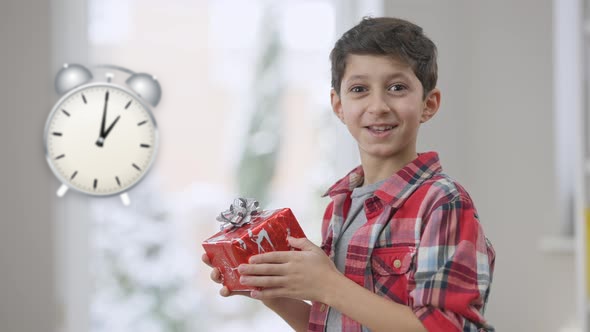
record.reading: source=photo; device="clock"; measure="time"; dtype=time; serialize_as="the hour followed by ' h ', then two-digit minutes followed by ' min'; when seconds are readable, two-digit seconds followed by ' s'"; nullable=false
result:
1 h 00 min
